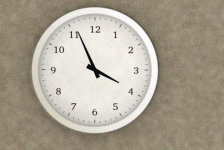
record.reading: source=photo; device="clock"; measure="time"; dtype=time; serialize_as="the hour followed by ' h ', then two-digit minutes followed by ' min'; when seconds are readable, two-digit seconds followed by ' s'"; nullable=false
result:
3 h 56 min
